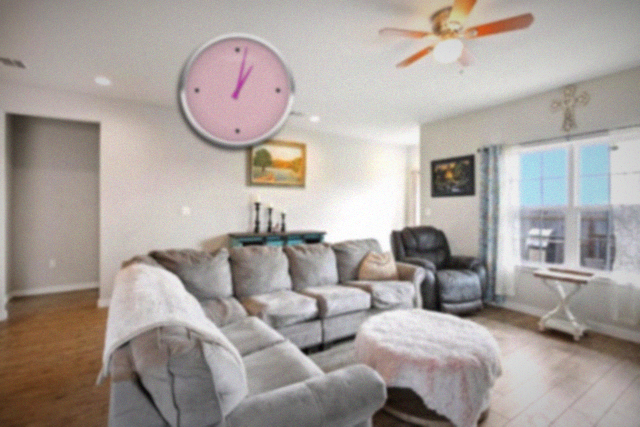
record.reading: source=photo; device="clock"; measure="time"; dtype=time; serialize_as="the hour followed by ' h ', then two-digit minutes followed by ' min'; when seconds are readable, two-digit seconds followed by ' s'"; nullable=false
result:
1 h 02 min
